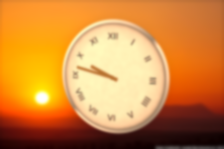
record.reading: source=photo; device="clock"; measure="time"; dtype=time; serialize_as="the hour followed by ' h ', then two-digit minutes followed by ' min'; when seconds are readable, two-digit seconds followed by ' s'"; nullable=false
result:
9 h 47 min
